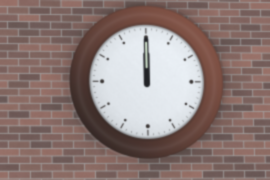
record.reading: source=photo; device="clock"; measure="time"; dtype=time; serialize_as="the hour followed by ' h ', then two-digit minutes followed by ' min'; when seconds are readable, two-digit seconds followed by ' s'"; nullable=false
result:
12 h 00 min
